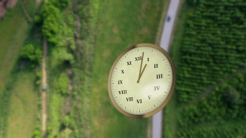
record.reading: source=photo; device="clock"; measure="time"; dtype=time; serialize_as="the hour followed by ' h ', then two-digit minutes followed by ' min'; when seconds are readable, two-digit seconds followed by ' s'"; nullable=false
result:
1 h 02 min
